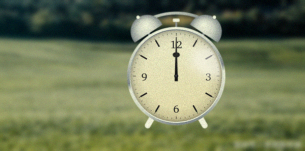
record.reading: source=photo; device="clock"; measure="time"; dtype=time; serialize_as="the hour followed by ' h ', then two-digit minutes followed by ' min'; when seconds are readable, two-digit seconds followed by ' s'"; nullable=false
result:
12 h 00 min
